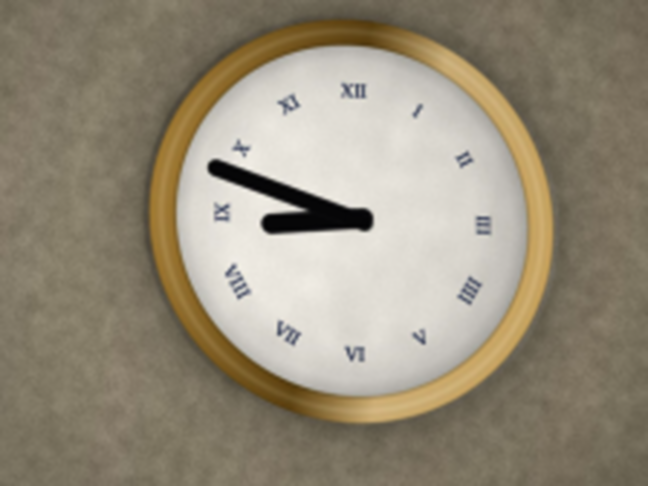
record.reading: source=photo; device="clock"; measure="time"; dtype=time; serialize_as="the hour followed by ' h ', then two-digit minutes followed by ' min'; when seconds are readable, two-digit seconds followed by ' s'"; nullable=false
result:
8 h 48 min
